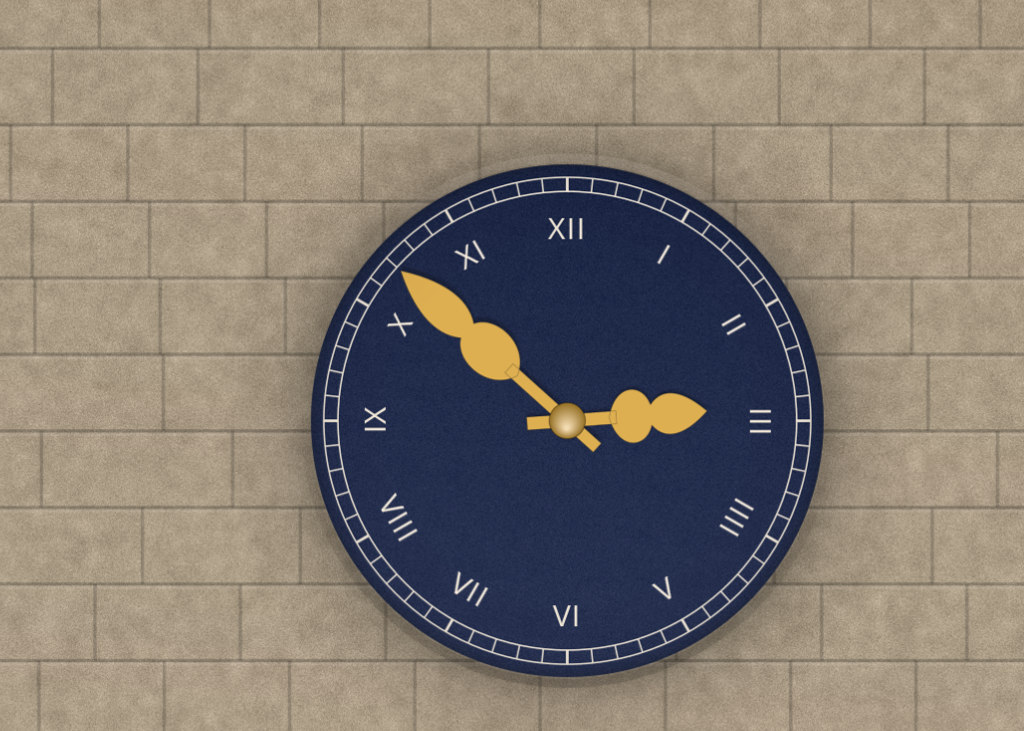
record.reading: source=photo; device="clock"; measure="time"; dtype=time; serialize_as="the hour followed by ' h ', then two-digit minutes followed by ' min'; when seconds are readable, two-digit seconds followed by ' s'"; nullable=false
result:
2 h 52 min
